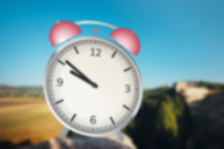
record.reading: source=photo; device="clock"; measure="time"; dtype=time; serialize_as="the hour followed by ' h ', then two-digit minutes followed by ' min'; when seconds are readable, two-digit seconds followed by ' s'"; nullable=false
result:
9 h 51 min
